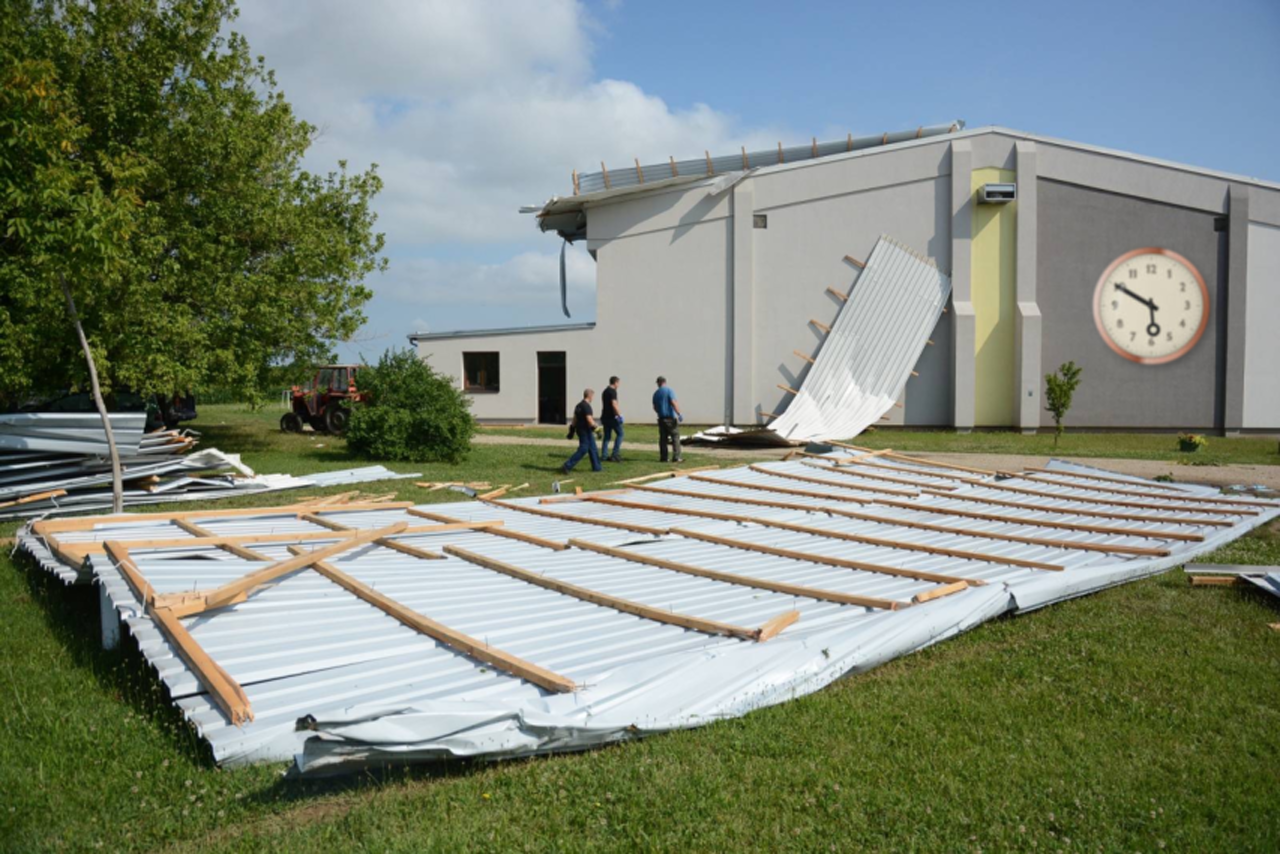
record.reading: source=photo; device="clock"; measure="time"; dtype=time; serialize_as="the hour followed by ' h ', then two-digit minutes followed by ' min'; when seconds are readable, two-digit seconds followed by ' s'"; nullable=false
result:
5 h 50 min
